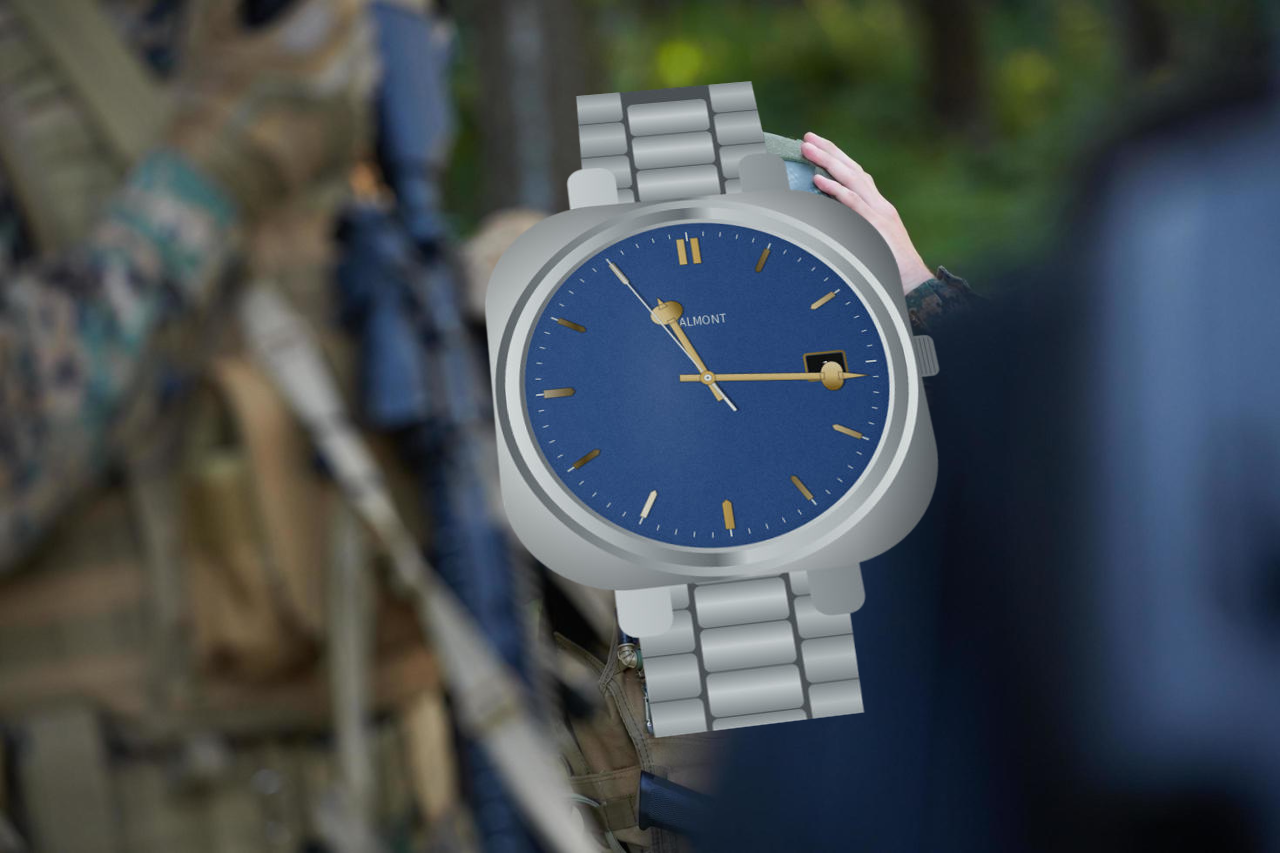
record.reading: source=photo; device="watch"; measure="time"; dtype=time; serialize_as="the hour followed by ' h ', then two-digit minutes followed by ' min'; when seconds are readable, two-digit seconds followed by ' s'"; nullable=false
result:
11 h 15 min 55 s
